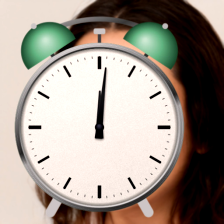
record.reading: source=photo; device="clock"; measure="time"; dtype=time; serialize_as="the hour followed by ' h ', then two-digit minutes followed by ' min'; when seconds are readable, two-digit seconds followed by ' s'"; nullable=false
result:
12 h 01 min
